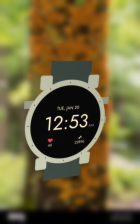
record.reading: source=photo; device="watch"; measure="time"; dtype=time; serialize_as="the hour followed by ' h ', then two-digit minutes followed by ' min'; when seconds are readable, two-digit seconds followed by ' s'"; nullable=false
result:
12 h 53 min
